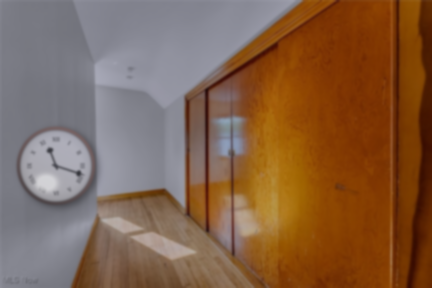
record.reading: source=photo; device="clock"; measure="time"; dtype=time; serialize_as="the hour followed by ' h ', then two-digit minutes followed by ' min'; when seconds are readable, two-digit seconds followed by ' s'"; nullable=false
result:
11 h 18 min
